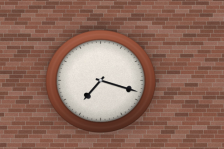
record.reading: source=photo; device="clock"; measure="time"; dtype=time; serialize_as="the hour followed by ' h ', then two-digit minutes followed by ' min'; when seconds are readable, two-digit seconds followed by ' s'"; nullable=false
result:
7 h 18 min
